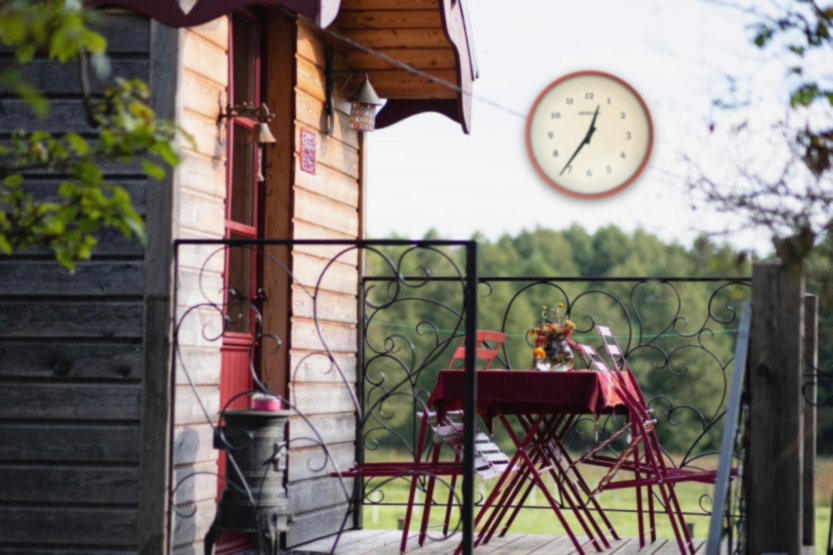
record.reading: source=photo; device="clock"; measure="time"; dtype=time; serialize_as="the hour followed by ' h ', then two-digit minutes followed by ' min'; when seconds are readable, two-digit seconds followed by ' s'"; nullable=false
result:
12 h 36 min
